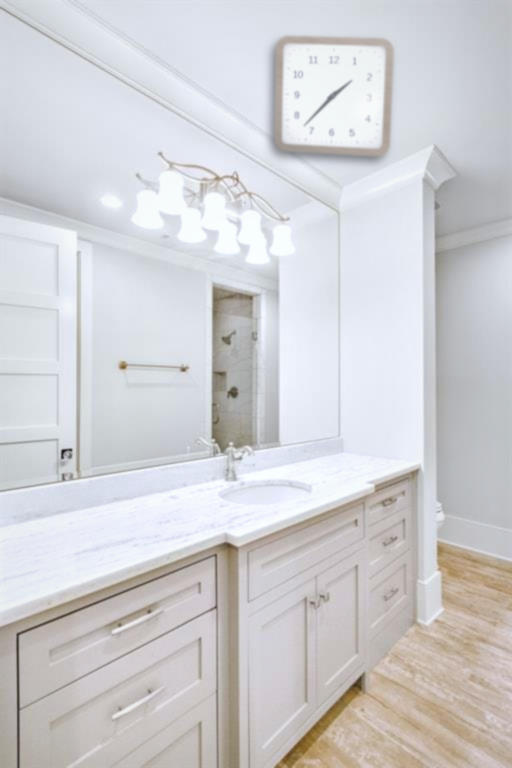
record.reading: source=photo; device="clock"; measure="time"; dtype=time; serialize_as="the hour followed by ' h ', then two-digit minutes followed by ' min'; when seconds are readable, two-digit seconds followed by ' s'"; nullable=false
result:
1 h 37 min
